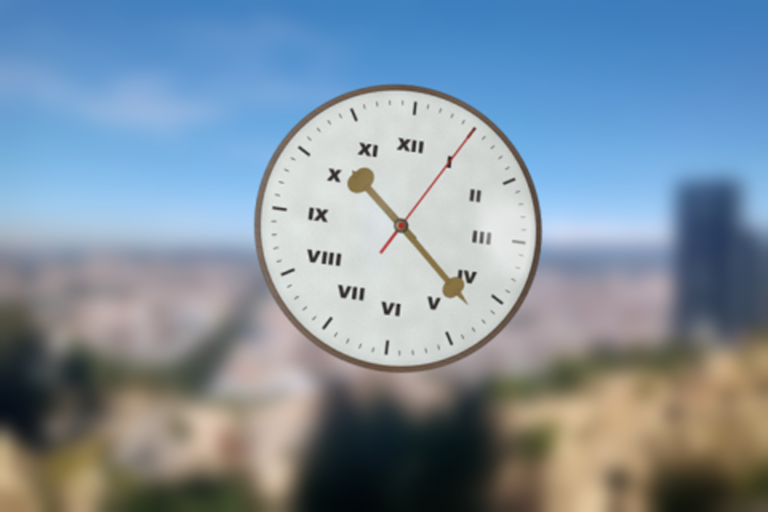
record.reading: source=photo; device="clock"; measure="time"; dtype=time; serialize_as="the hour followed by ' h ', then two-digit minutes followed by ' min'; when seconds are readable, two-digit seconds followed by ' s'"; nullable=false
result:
10 h 22 min 05 s
